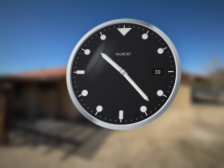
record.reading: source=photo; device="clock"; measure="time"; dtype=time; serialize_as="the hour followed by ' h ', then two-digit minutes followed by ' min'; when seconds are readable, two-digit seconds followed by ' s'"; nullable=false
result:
10 h 23 min
